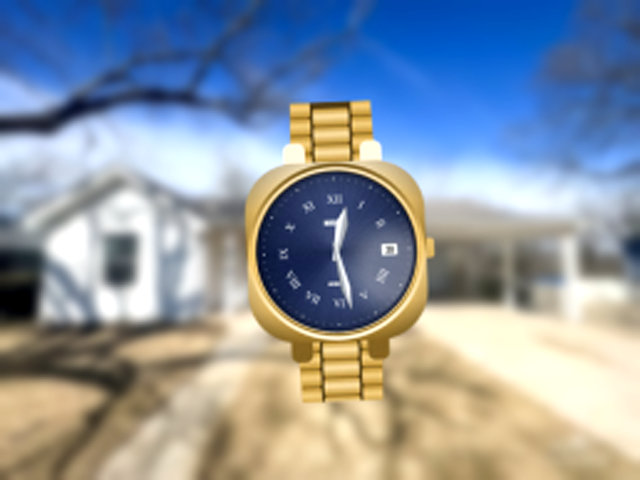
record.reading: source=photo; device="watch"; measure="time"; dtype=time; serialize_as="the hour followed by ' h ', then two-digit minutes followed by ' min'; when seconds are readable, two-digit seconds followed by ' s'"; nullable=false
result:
12 h 28 min
